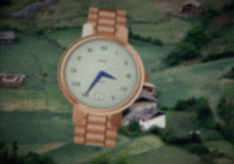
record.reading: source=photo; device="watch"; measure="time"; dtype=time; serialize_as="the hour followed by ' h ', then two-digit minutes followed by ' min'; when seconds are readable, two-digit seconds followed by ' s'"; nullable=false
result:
3 h 35 min
